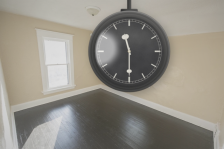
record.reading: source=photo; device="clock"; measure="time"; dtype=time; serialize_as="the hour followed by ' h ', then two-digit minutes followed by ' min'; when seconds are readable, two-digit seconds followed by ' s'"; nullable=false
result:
11 h 30 min
